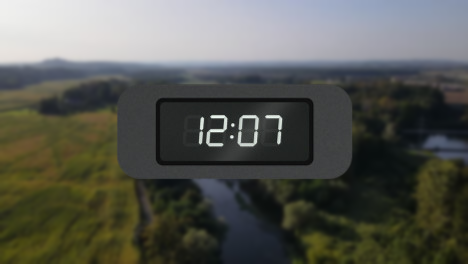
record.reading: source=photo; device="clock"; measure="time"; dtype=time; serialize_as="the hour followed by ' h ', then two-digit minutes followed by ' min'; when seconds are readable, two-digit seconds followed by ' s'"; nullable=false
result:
12 h 07 min
